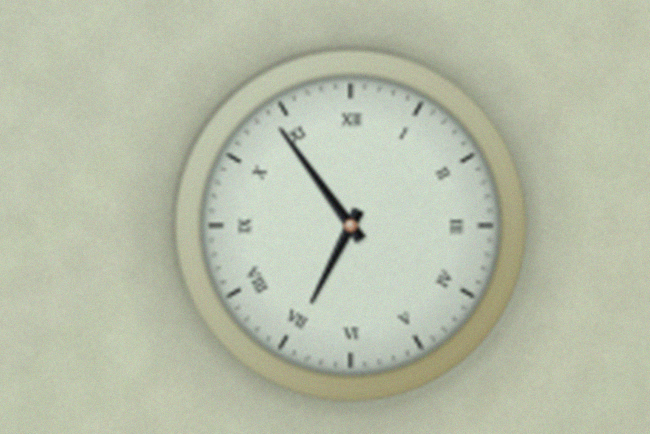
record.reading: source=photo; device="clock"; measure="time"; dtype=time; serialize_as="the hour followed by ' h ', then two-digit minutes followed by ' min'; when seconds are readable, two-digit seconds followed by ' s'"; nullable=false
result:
6 h 54 min
